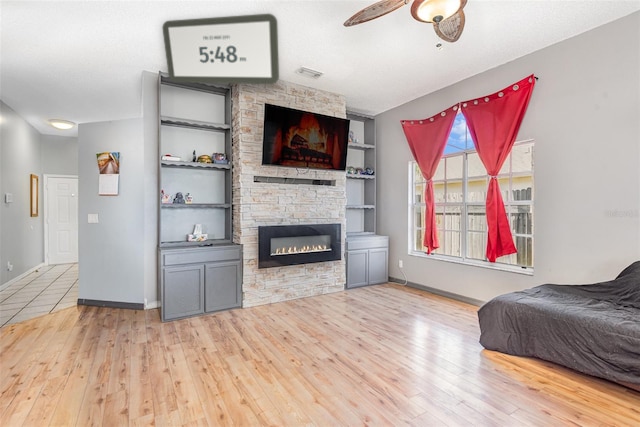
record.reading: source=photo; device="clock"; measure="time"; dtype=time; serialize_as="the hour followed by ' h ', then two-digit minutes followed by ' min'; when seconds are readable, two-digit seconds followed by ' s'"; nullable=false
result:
5 h 48 min
